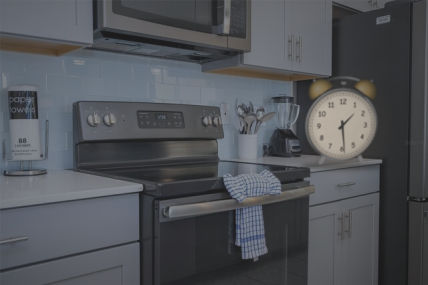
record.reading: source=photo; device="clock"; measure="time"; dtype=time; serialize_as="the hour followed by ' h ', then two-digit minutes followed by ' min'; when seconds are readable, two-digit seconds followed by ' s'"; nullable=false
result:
1 h 29 min
